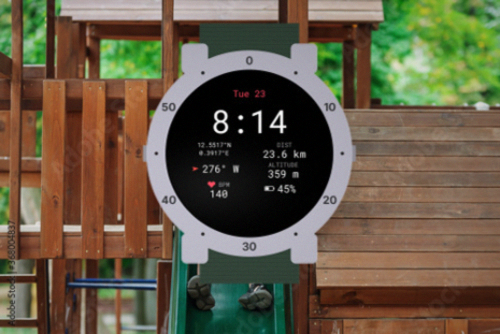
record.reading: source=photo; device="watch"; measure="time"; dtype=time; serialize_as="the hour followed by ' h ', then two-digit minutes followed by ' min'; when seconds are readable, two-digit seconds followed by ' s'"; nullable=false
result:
8 h 14 min
